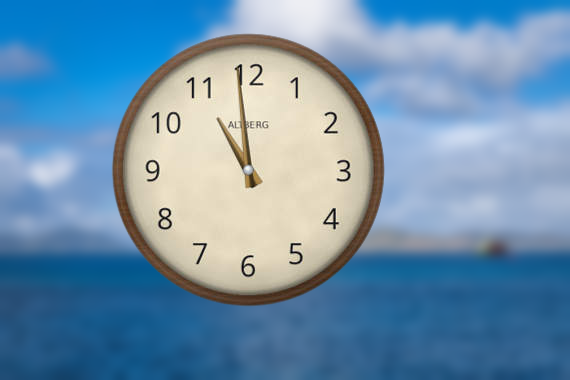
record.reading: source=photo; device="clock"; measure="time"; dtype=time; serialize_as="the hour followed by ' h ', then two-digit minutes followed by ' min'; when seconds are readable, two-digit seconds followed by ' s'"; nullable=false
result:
10 h 59 min
